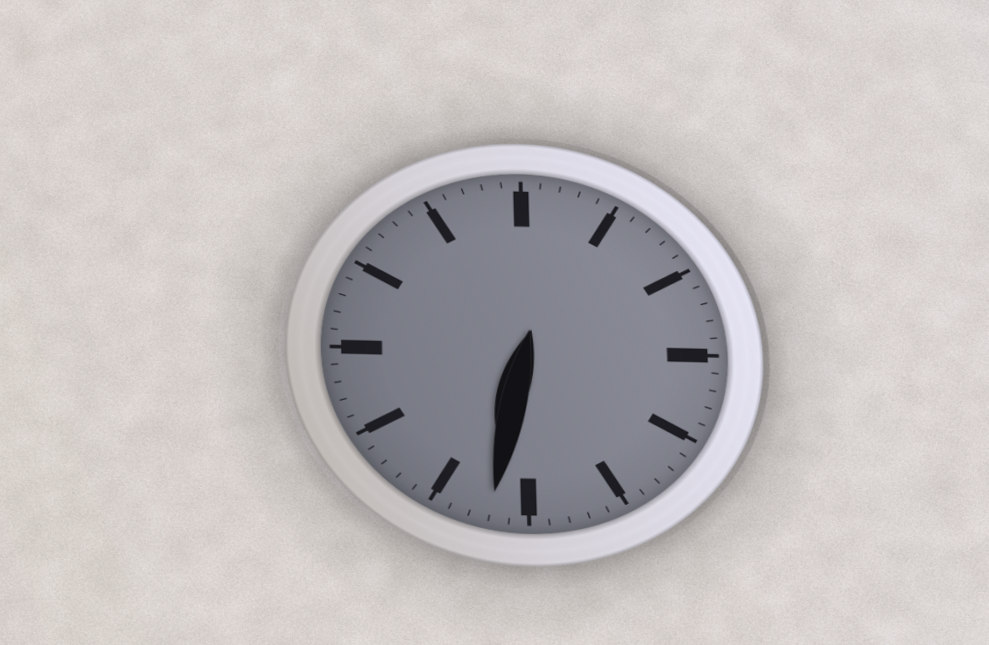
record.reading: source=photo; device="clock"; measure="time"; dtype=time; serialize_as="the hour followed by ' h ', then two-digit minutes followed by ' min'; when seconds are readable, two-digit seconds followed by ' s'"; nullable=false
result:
6 h 32 min
